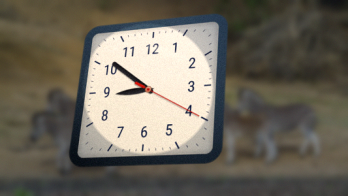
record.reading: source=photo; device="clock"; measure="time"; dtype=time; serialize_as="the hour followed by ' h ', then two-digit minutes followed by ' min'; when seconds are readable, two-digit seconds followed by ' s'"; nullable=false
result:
8 h 51 min 20 s
